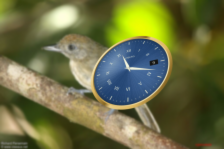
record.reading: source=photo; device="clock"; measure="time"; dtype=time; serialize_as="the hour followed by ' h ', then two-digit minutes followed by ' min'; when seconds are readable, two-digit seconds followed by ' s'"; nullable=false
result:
11 h 18 min
